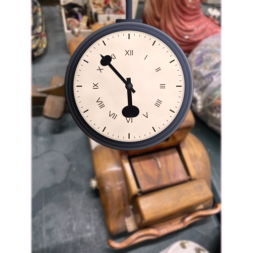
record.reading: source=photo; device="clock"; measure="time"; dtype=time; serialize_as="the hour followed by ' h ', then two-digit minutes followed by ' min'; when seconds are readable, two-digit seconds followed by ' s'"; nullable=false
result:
5 h 53 min
